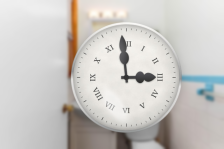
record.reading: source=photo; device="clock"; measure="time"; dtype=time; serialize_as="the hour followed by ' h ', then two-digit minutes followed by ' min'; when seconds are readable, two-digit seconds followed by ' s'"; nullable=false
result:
2 h 59 min
